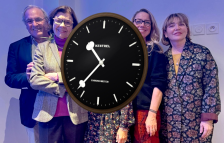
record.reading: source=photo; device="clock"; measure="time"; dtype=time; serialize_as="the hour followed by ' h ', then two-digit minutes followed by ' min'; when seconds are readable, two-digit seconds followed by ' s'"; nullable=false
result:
10 h 37 min
